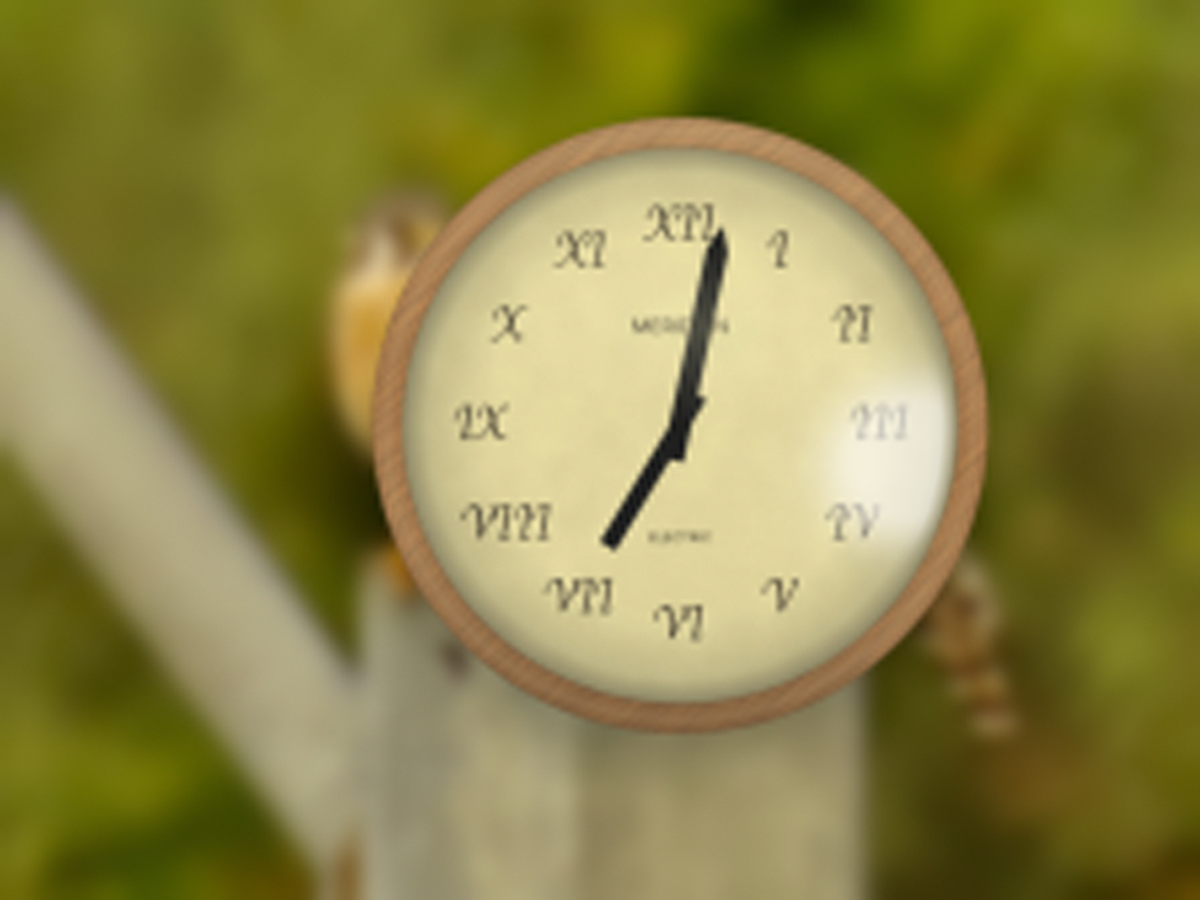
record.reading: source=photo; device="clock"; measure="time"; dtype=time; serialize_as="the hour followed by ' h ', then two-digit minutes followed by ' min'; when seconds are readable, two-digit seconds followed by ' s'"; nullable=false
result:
7 h 02 min
